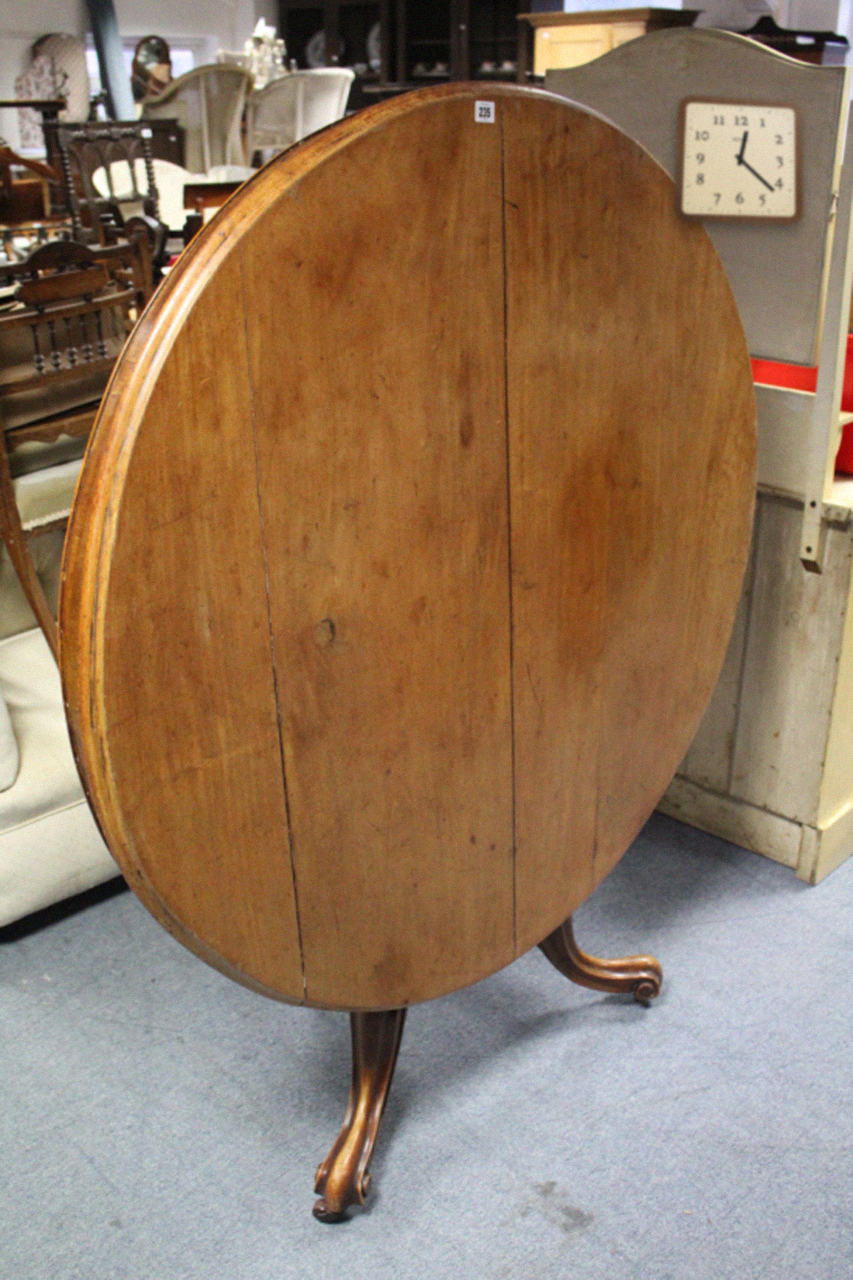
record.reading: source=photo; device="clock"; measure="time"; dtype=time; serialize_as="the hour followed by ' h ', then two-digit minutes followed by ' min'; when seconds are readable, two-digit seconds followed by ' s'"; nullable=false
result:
12 h 22 min
